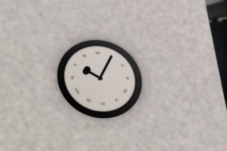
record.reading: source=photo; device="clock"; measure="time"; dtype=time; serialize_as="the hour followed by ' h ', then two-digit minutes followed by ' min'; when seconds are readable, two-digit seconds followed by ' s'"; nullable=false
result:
10 h 05 min
